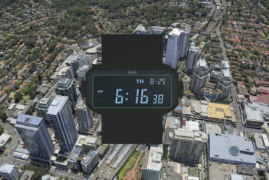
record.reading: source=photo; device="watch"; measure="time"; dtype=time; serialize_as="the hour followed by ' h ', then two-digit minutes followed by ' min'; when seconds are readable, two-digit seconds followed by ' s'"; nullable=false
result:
6 h 16 min 38 s
